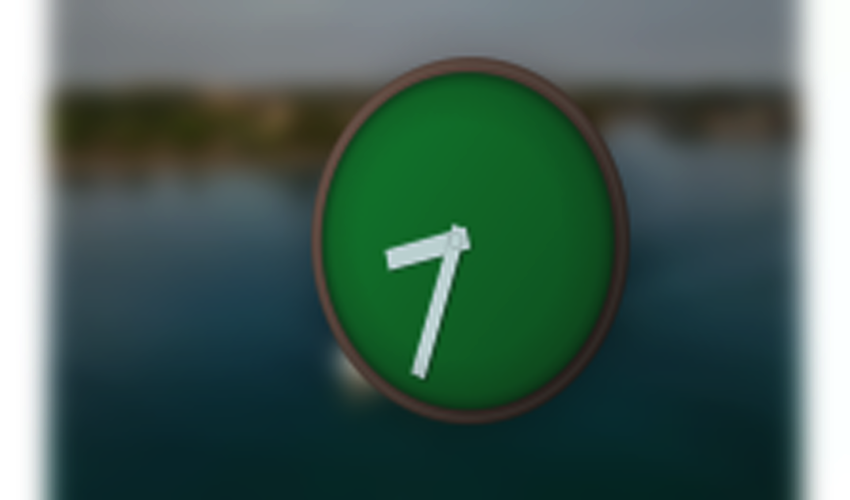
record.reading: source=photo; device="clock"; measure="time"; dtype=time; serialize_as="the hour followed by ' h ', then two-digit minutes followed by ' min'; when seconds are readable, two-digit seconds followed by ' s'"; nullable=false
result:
8 h 33 min
